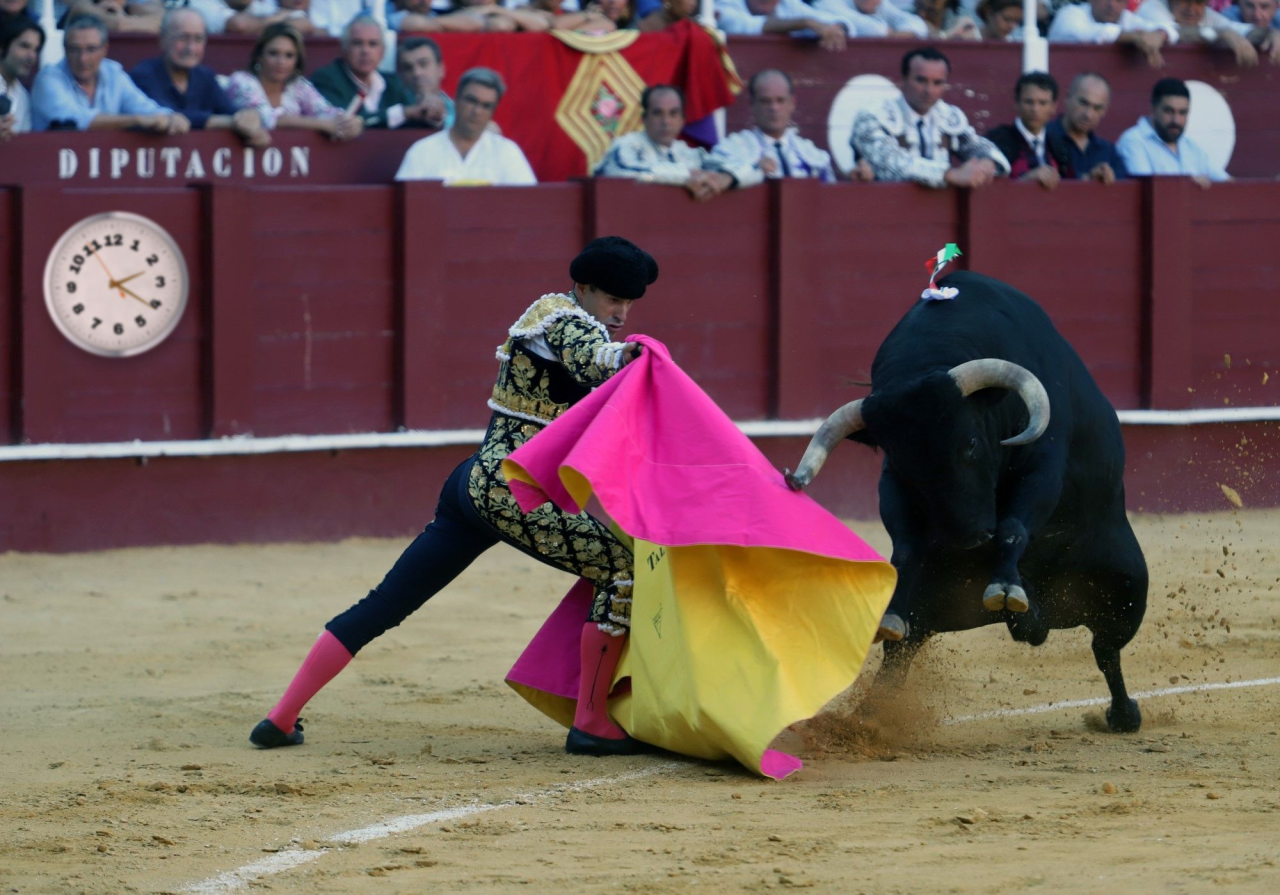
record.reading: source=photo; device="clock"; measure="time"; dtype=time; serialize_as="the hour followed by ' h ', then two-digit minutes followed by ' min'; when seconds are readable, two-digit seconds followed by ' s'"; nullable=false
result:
2 h 20 min 55 s
